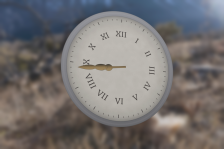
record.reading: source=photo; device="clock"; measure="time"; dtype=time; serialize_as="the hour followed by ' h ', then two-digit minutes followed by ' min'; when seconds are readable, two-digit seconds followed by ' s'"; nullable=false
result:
8 h 44 min
